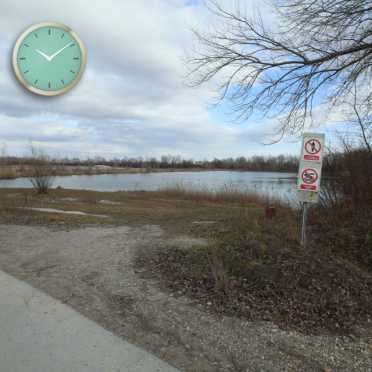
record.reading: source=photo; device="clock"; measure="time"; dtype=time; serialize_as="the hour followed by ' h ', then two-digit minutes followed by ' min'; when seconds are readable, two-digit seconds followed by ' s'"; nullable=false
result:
10 h 09 min
